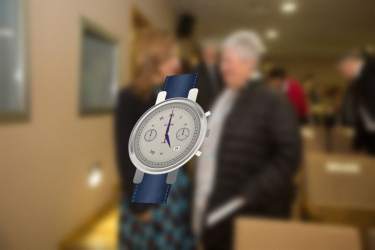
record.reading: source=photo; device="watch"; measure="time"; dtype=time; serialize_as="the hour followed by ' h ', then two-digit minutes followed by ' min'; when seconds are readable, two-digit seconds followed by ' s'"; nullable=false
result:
5 h 00 min
